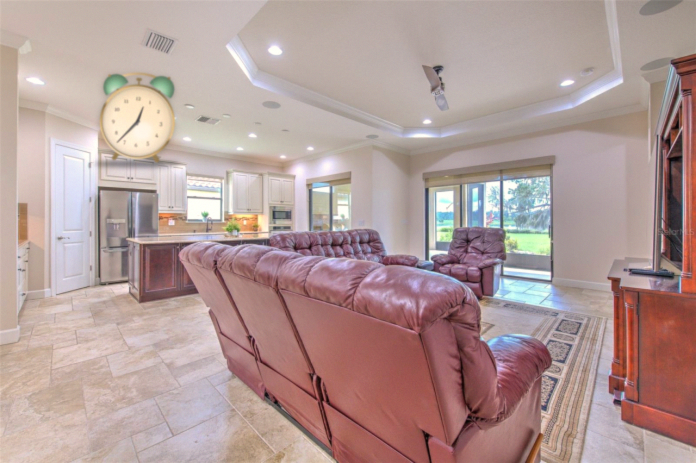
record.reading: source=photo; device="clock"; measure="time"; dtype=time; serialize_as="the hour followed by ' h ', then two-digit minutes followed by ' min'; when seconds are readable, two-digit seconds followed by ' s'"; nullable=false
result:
12 h 37 min
